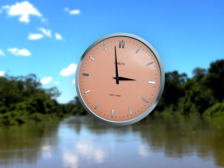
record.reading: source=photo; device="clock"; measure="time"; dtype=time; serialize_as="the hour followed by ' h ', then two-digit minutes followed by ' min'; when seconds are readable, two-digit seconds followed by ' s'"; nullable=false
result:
2 h 58 min
